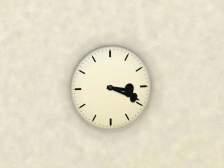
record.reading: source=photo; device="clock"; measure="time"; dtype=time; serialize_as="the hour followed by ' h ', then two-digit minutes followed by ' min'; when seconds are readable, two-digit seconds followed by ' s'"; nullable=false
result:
3 h 19 min
